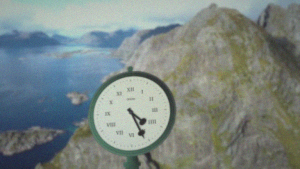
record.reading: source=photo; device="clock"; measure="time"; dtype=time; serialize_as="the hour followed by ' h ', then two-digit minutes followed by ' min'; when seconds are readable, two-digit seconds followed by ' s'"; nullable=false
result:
4 h 26 min
